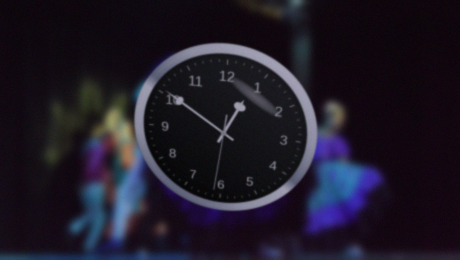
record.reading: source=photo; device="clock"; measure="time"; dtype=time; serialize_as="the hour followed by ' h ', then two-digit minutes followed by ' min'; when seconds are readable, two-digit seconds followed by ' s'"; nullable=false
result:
12 h 50 min 31 s
